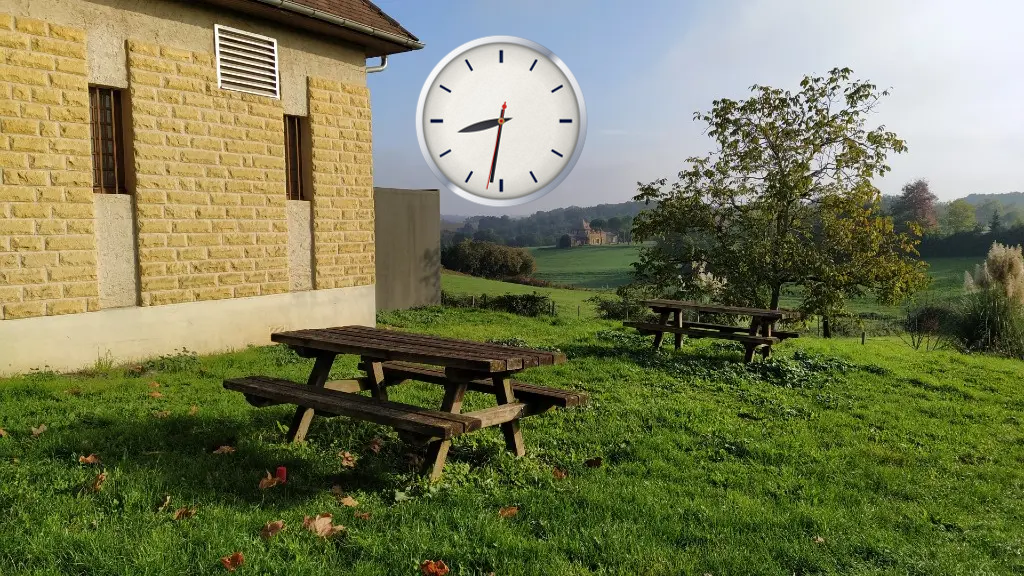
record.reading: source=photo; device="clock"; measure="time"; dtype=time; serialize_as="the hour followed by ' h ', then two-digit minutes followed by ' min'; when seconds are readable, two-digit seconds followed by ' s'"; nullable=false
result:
8 h 31 min 32 s
